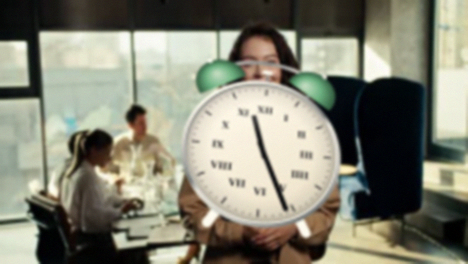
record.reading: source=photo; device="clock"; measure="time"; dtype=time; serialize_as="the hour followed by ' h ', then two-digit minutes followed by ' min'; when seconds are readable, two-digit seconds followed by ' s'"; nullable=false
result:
11 h 26 min
